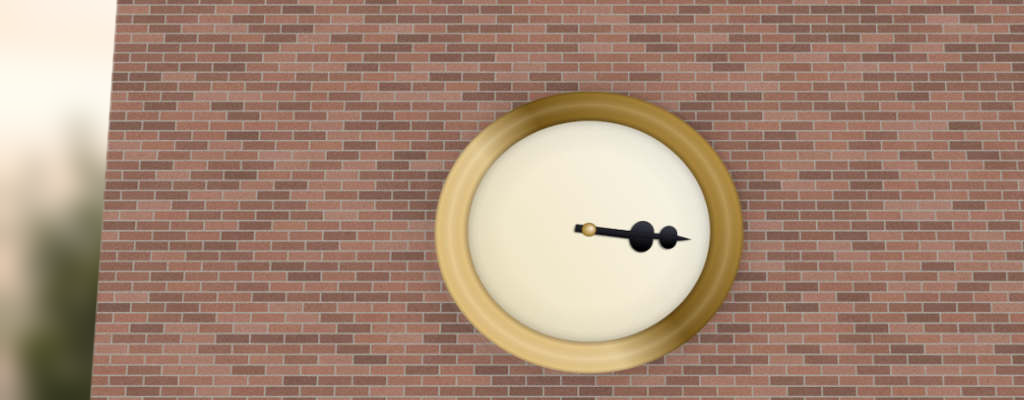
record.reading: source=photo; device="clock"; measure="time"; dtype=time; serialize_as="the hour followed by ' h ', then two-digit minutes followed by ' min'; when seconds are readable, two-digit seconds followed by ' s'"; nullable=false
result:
3 h 16 min
